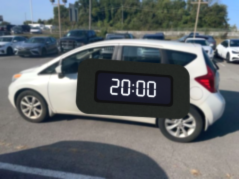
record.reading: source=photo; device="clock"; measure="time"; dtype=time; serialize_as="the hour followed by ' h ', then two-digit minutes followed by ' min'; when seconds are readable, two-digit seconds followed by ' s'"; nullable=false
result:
20 h 00 min
